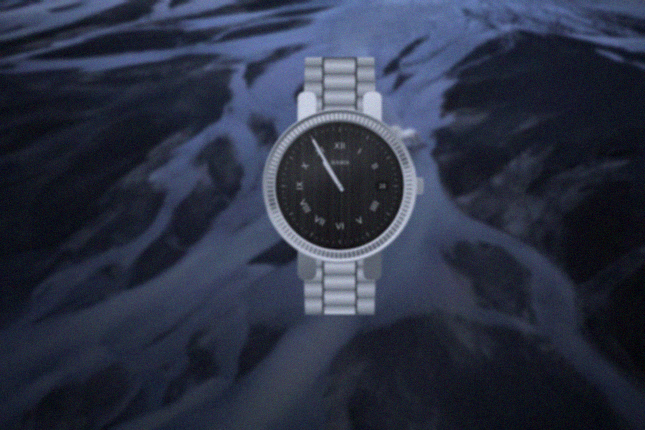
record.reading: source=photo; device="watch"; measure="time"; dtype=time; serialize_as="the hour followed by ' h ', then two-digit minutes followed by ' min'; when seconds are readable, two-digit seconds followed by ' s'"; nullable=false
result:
10 h 55 min
